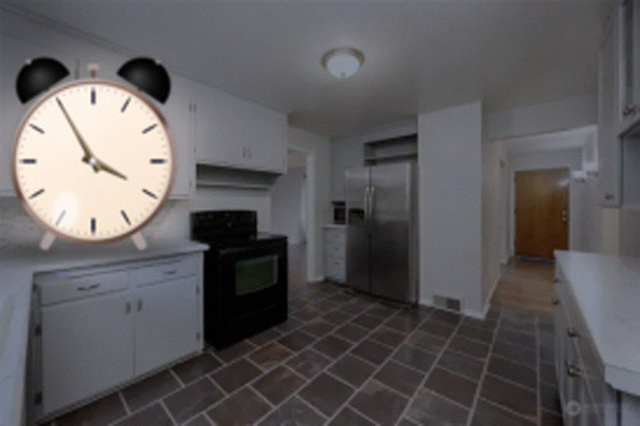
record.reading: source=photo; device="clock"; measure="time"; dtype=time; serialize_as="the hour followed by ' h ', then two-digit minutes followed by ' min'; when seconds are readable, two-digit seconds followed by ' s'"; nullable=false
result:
3 h 55 min
